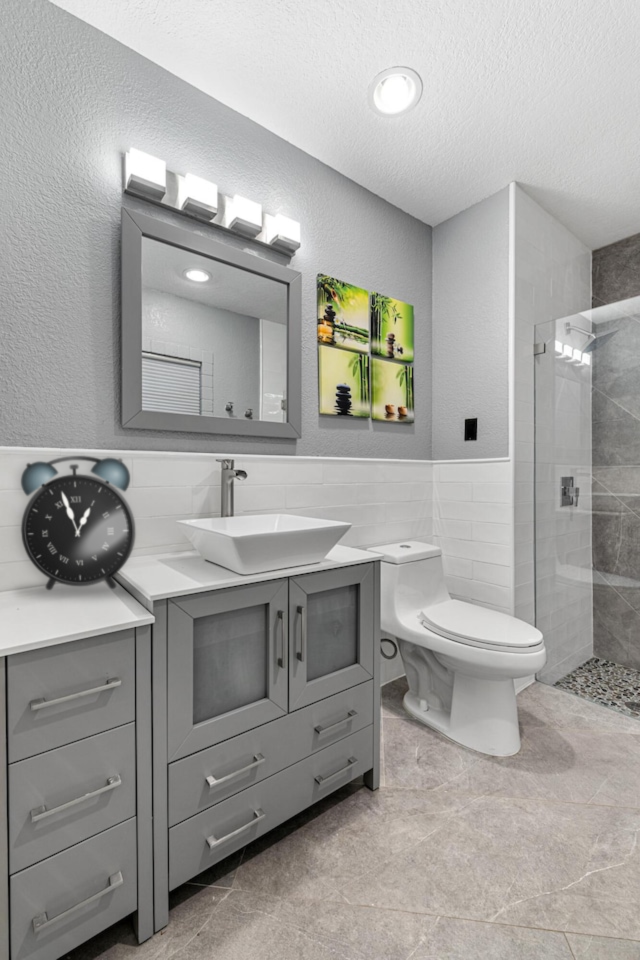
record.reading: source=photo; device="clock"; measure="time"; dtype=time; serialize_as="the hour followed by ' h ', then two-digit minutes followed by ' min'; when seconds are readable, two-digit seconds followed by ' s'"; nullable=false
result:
12 h 57 min
